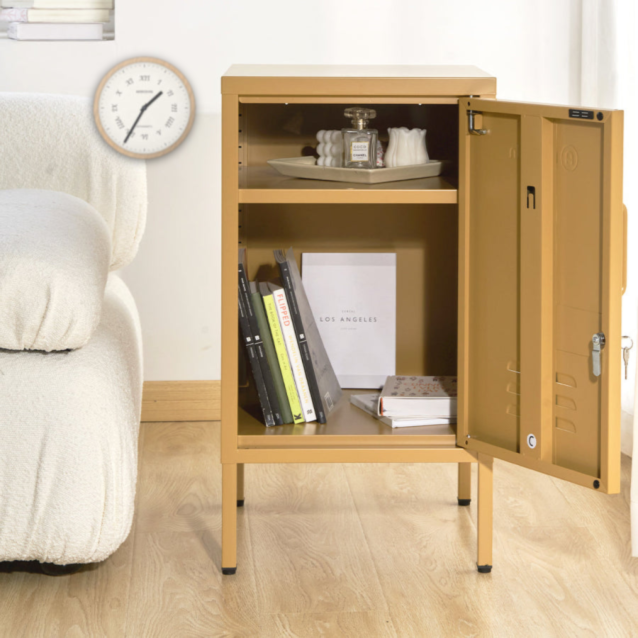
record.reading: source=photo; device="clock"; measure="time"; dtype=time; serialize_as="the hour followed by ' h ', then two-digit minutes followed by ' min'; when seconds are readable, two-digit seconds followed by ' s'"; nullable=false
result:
1 h 35 min
